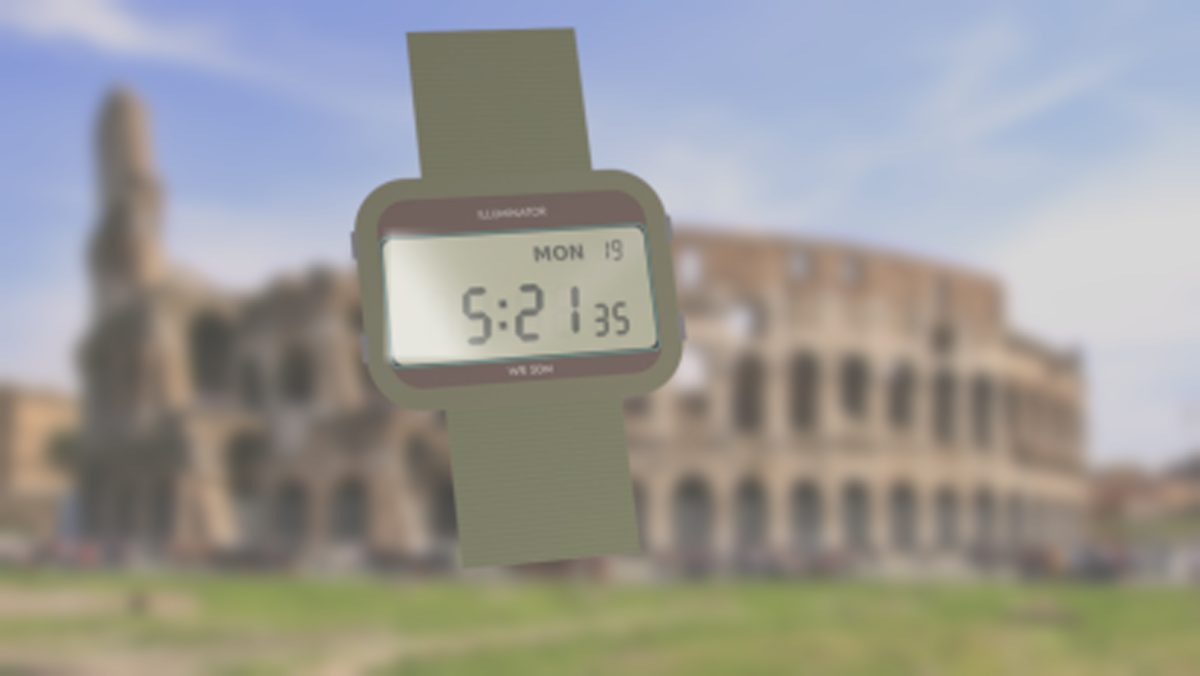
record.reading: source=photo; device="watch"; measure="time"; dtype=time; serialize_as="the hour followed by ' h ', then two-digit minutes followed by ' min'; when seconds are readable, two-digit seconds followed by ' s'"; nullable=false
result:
5 h 21 min 35 s
